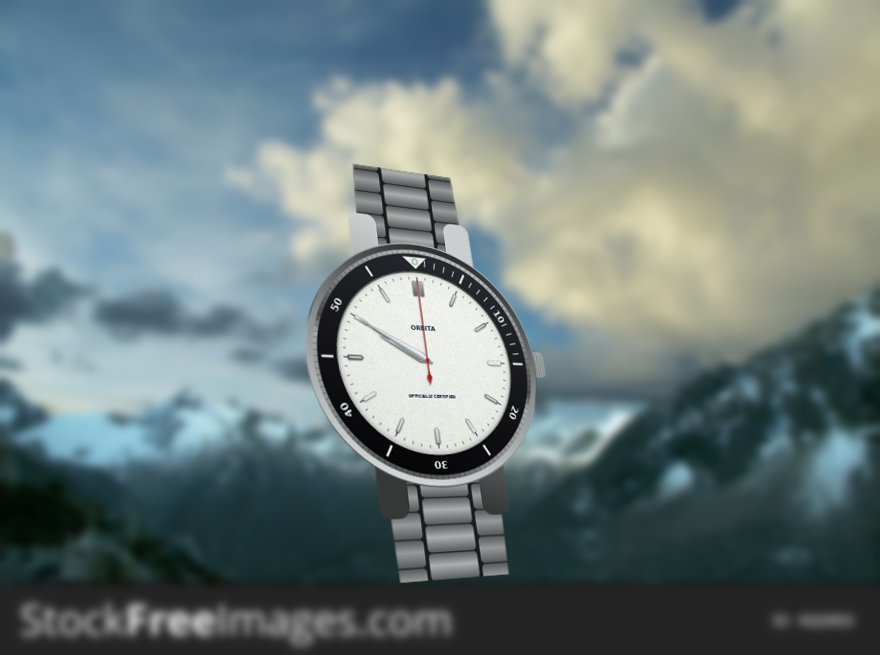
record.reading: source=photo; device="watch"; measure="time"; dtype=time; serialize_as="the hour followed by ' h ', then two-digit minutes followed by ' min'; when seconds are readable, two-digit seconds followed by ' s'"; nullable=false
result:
9 h 50 min 00 s
